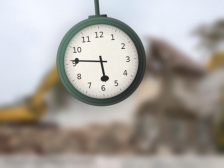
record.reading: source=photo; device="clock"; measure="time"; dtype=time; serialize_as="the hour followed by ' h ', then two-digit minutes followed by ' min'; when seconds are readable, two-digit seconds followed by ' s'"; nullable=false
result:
5 h 46 min
